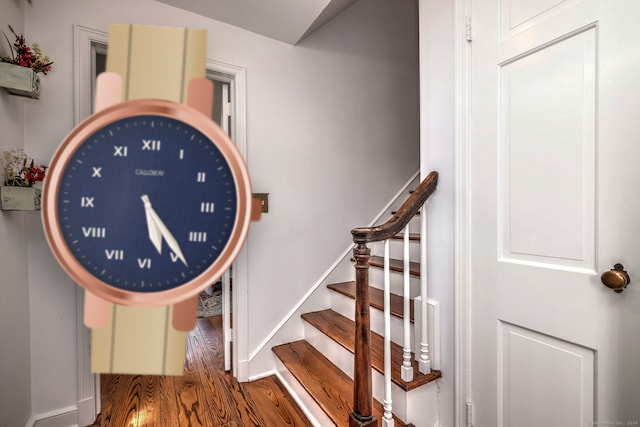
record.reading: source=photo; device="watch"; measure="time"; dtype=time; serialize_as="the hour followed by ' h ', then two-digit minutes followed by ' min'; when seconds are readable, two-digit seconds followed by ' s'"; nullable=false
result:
5 h 24 min
